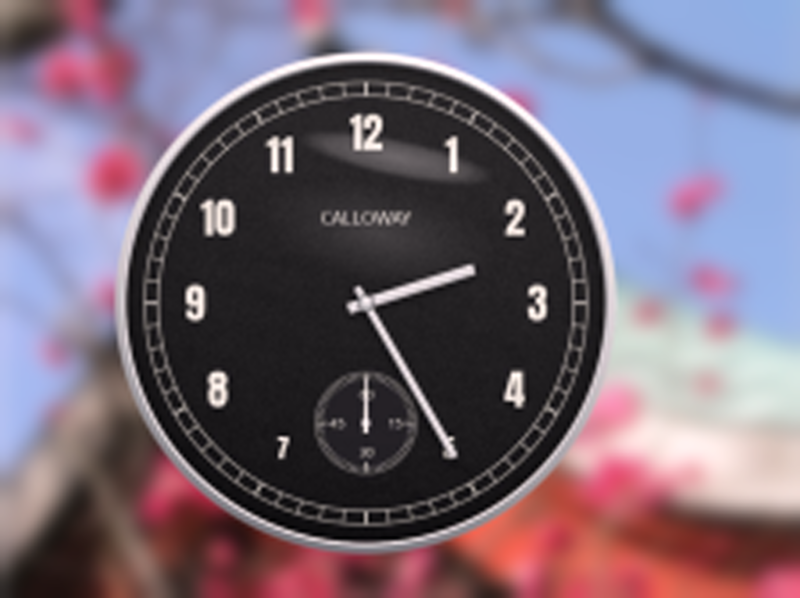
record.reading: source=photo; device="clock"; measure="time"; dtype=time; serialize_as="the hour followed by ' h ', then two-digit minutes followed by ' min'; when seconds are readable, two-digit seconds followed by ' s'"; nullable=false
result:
2 h 25 min
